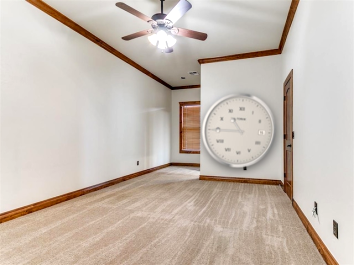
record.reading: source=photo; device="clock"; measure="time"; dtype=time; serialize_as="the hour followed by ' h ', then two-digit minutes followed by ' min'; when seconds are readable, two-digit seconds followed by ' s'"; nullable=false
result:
10 h 45 min
